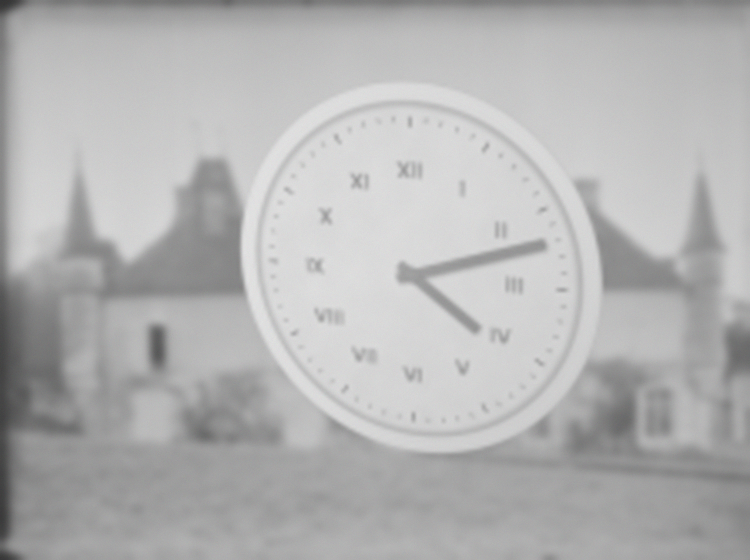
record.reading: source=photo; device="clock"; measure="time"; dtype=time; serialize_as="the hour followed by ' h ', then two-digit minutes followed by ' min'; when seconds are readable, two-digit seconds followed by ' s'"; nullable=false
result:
4 h 12 min
